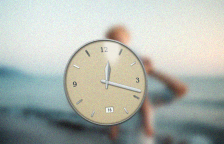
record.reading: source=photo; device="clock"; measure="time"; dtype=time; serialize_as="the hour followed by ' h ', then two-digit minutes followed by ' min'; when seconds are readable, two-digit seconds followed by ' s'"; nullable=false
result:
12 h 18 min
